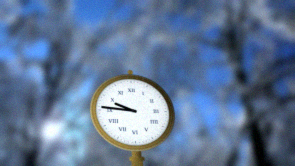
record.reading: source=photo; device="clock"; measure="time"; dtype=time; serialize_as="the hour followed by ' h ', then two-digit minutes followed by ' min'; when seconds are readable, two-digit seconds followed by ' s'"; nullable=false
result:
9 h 46 min
